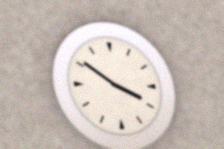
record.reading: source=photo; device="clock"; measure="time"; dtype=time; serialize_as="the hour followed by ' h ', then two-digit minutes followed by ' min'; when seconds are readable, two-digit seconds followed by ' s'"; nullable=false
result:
3 h 51 min
